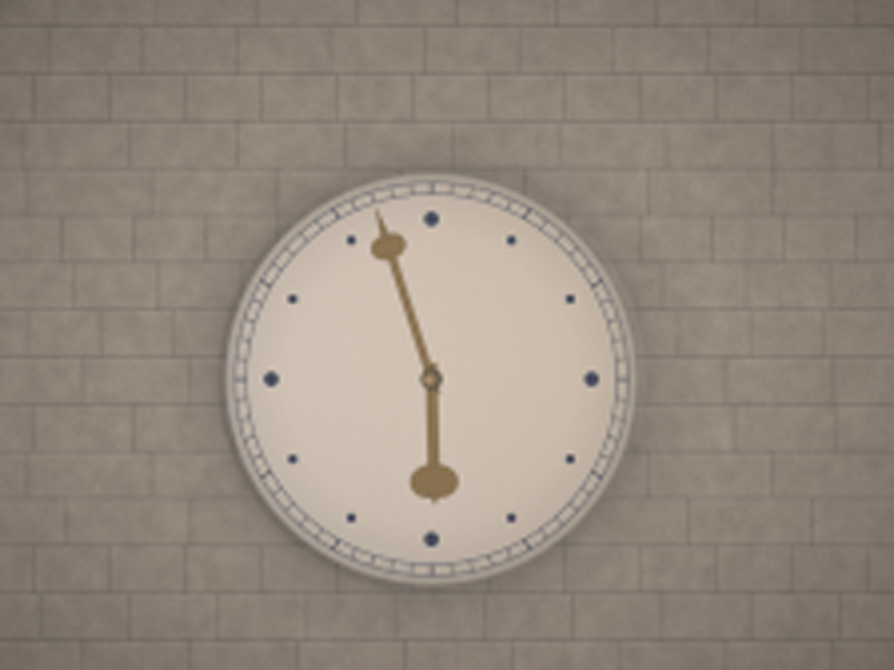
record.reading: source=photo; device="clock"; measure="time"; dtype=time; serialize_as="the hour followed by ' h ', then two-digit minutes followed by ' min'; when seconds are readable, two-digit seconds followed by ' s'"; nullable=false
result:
5 h 57 min
